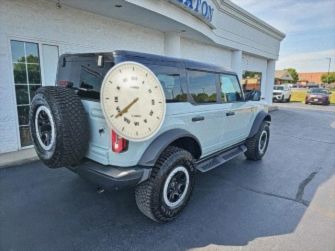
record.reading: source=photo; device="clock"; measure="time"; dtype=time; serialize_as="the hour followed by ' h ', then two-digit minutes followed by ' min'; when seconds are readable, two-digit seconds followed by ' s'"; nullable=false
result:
7 h 39 min
